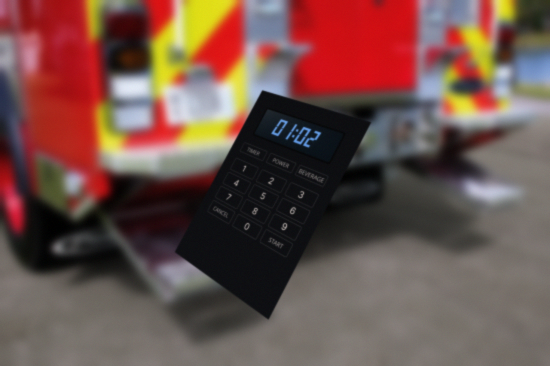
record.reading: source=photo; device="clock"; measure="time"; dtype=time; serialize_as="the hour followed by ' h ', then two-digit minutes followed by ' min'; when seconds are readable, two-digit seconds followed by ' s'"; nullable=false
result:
1 h 02 min
